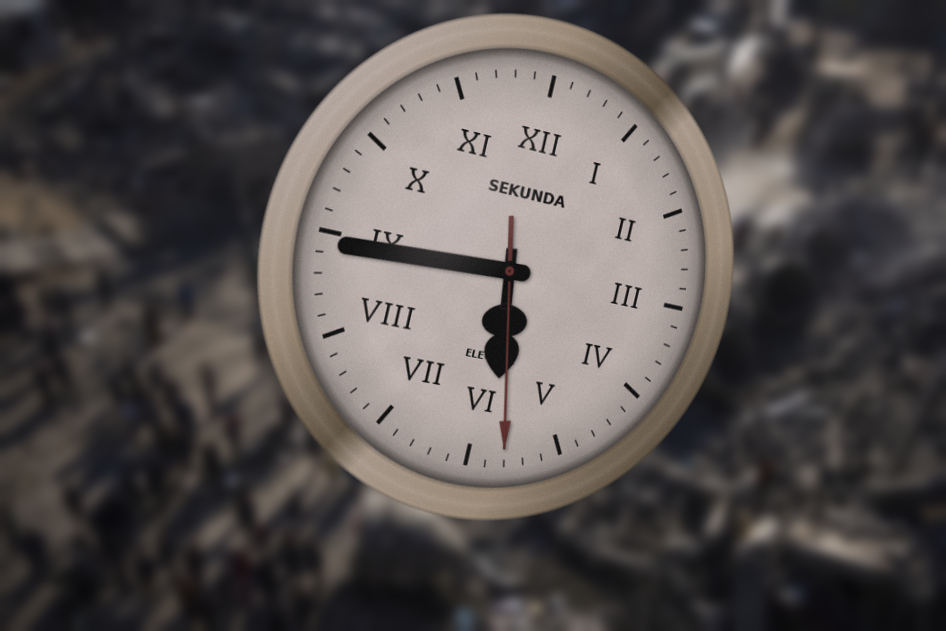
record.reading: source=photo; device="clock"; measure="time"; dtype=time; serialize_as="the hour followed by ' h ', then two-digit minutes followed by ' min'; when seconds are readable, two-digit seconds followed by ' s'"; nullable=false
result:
5 h 44 min 28 s
